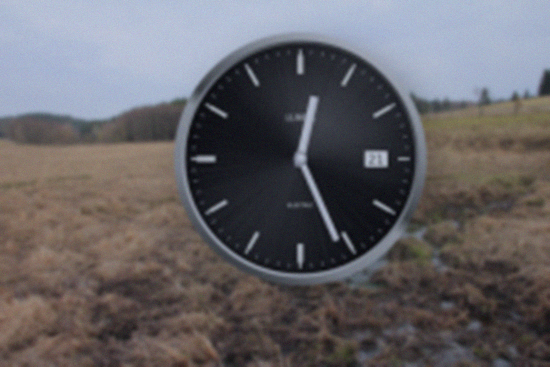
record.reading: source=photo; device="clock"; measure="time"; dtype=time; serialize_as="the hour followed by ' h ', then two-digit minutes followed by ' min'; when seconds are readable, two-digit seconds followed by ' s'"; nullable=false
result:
12 h 26 min
